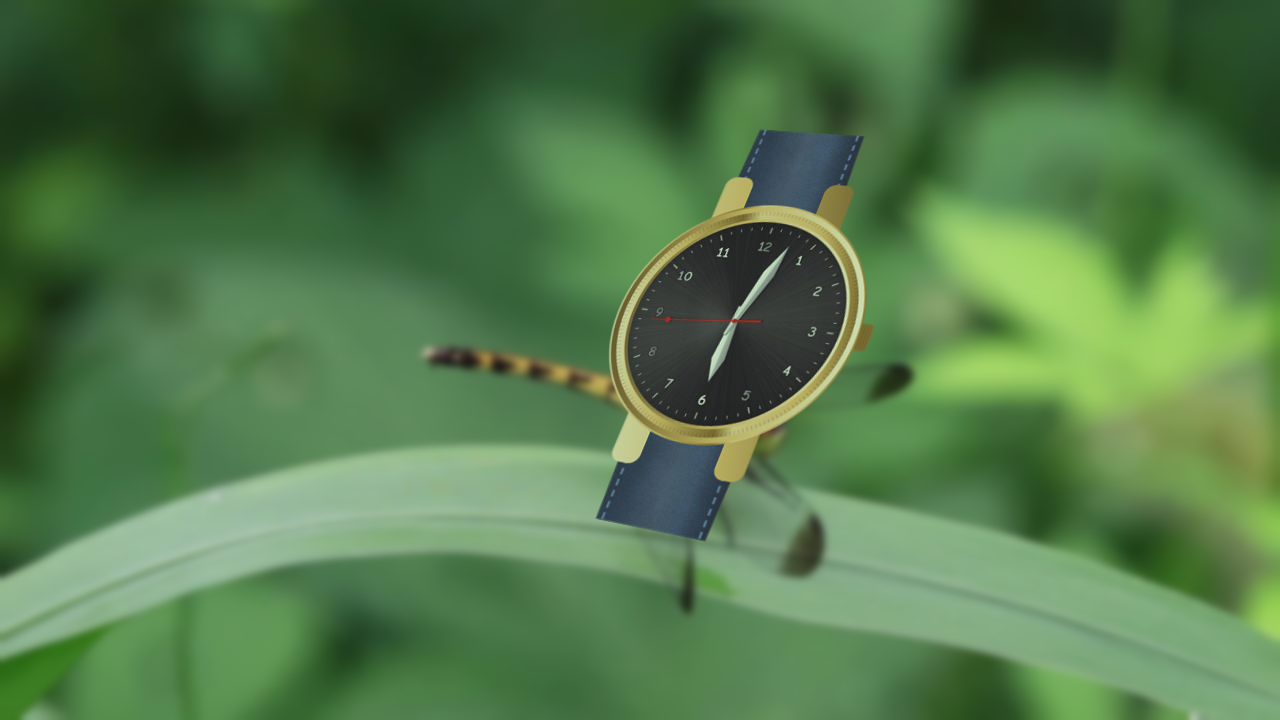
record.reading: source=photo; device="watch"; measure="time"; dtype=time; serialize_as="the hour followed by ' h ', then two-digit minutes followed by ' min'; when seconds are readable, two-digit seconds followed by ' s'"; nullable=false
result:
6 h 02 min 44 s
